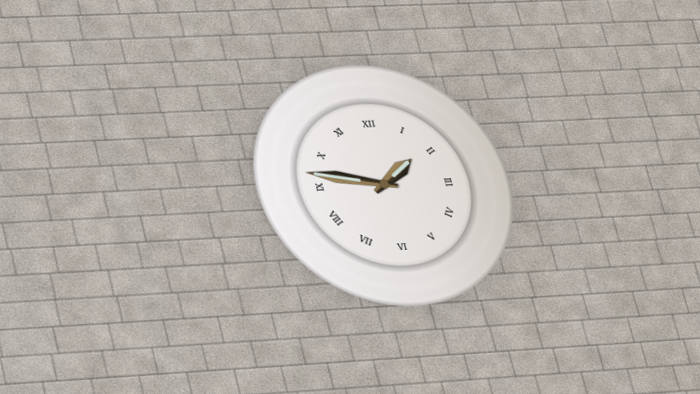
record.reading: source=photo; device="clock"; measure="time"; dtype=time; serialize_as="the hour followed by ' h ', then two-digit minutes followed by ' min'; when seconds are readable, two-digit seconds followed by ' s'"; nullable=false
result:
1 h 47 min
